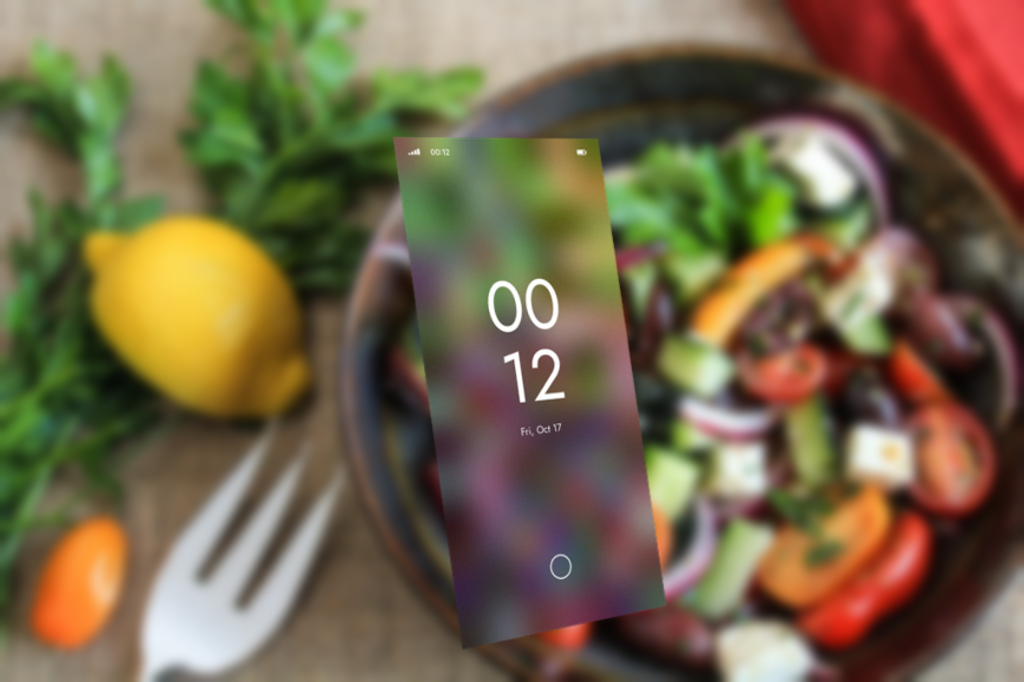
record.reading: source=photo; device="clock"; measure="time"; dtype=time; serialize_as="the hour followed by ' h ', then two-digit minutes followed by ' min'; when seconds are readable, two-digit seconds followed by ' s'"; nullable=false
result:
0 h 12 min
